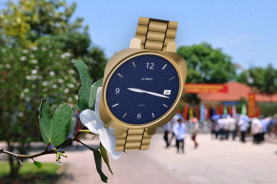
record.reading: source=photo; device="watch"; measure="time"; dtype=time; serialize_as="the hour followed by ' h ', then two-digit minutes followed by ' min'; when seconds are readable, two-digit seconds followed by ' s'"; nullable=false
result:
9 h 17 min
